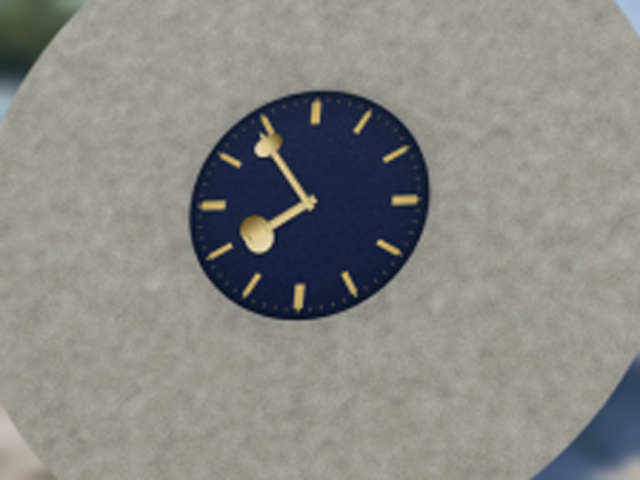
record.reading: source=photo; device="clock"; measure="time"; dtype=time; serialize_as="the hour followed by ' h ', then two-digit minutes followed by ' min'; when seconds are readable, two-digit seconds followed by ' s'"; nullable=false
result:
7 h 54 min
